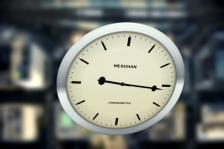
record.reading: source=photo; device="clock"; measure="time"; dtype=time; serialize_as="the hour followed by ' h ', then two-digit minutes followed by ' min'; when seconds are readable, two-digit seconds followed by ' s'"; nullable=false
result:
9 h 16 min
